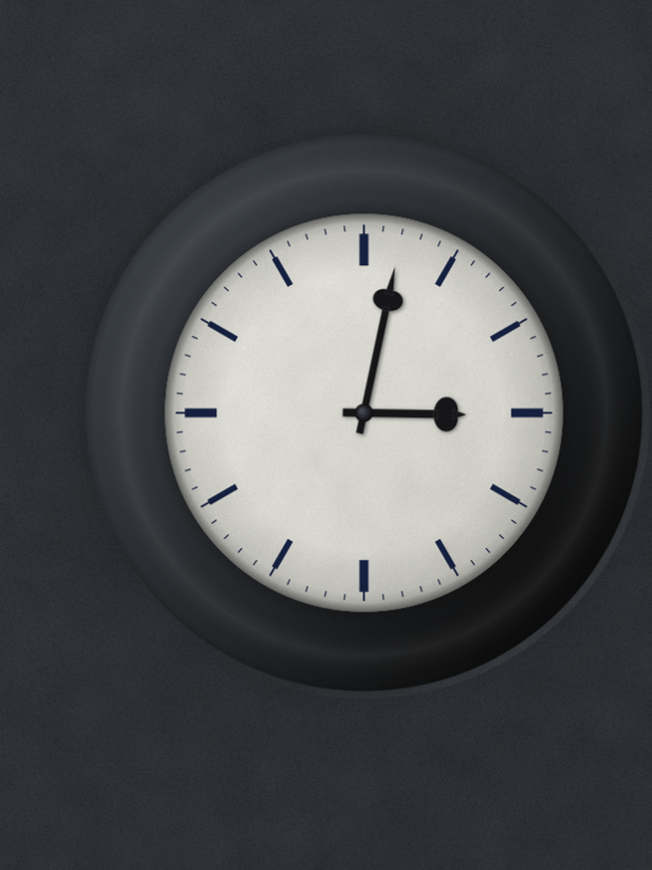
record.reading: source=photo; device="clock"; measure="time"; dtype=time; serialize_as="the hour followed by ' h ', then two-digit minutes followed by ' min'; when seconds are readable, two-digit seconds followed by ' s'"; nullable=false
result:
3 h 02 min
